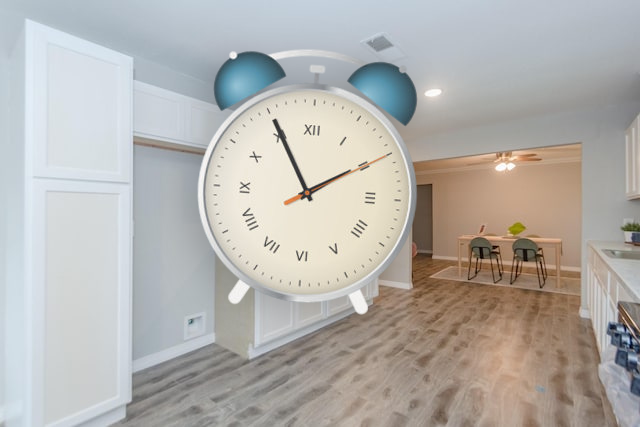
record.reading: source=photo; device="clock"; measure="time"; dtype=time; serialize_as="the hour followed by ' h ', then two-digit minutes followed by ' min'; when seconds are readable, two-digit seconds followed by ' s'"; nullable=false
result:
1 h 55 min 10 s
